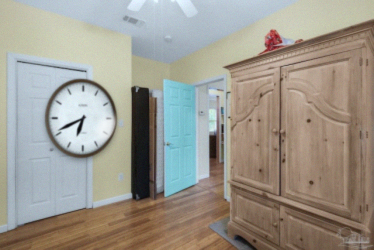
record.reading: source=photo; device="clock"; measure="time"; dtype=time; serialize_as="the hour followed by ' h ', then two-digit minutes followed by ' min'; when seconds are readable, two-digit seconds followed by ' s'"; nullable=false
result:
6 h 41 min
